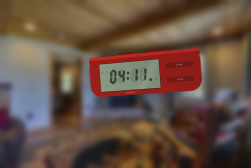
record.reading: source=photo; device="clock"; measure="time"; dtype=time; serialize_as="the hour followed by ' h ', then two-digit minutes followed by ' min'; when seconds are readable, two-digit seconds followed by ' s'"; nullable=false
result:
4 h 11 min
